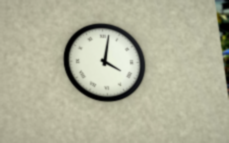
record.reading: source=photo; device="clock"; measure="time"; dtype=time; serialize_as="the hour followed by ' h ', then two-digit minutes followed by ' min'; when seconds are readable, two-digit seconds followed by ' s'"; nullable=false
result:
4 h 02 min
